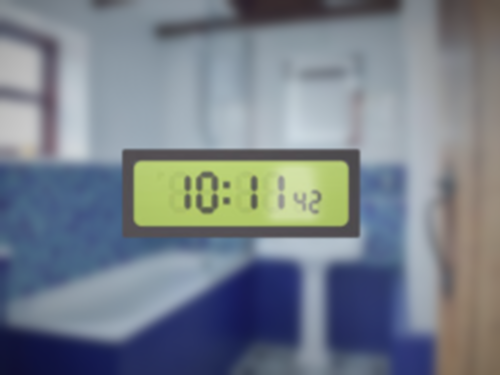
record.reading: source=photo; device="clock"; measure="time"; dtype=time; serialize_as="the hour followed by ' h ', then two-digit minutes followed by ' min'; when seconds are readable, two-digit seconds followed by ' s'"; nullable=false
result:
10 h 11 min 42 s
